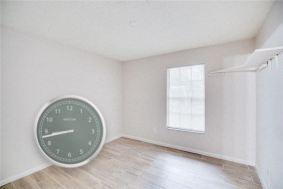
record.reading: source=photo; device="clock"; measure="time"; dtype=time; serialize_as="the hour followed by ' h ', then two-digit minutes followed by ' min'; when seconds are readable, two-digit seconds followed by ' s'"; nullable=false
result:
8 h 43 min
